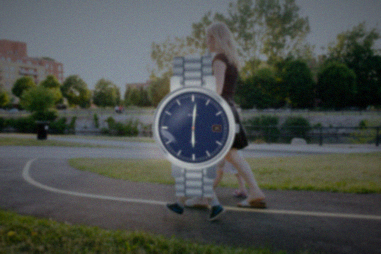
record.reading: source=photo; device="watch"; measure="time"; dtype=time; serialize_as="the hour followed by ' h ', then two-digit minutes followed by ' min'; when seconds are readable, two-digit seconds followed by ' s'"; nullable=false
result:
6 h 01 min
